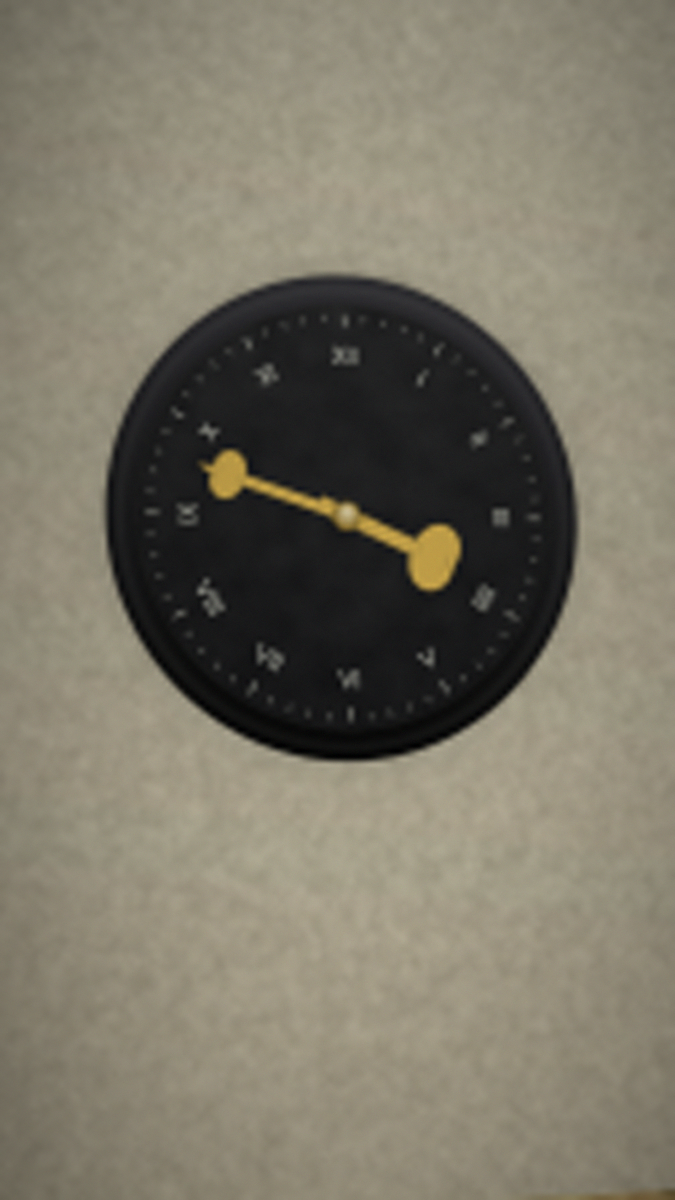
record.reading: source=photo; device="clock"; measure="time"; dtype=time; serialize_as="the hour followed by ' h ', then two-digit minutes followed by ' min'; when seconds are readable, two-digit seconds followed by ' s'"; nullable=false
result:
3 h 48 min
